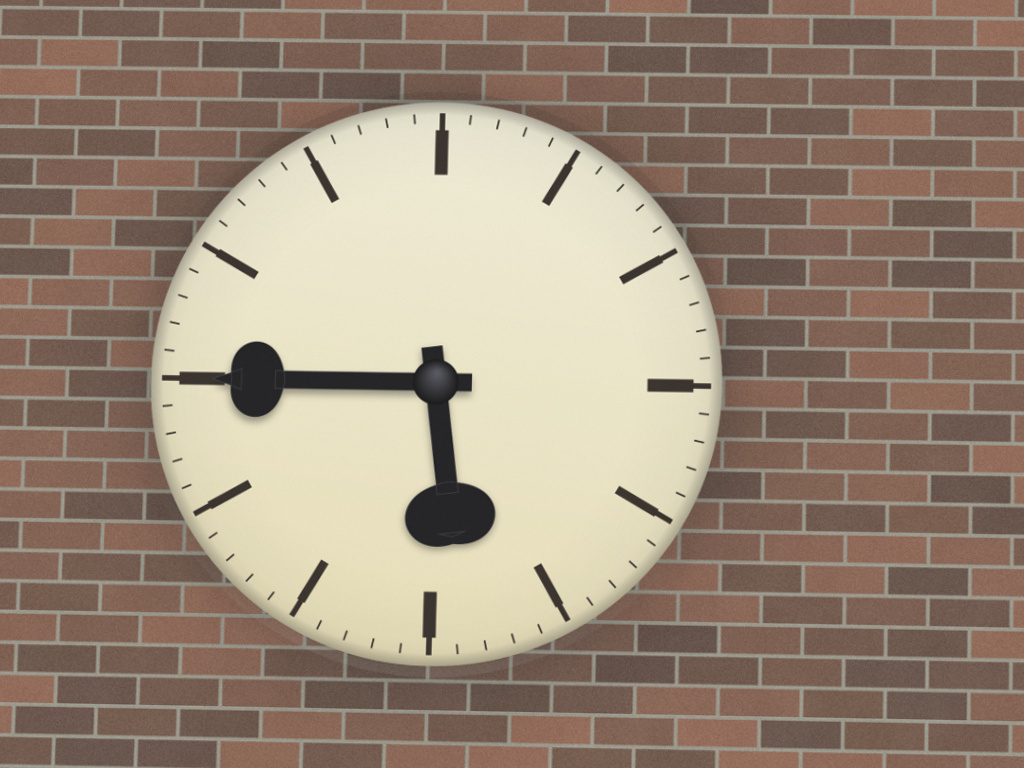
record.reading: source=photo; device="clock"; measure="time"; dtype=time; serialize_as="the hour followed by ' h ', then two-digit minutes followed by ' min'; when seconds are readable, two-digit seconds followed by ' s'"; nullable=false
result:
5 h 45 min
